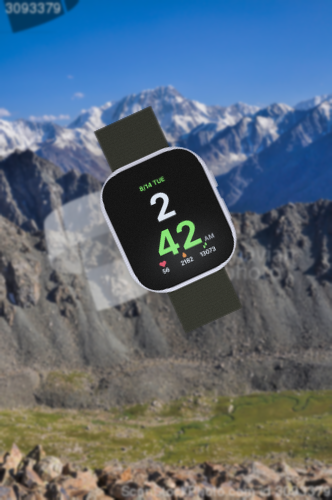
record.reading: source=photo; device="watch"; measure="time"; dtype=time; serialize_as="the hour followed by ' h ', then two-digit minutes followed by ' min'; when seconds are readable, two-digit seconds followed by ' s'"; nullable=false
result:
2 h 42 min
